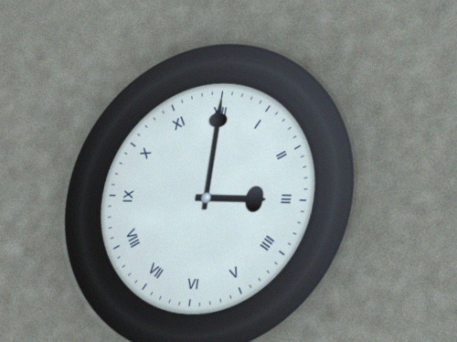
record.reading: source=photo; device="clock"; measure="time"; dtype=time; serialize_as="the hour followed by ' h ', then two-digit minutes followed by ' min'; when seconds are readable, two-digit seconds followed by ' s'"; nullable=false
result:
3 h 00 min
